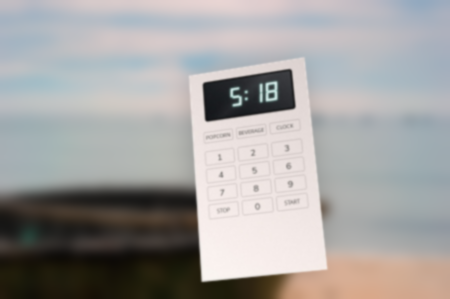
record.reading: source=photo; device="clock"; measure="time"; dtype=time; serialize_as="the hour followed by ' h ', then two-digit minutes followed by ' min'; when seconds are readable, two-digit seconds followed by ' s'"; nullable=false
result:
5 h 18 min
